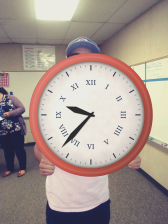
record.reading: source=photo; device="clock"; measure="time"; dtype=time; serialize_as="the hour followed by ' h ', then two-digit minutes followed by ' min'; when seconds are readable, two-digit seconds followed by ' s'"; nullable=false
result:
9 h 37 min
